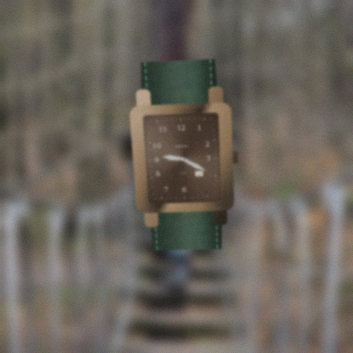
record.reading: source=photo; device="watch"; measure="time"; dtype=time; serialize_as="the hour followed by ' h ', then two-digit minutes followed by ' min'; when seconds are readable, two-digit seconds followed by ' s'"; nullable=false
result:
9 h 20 min
